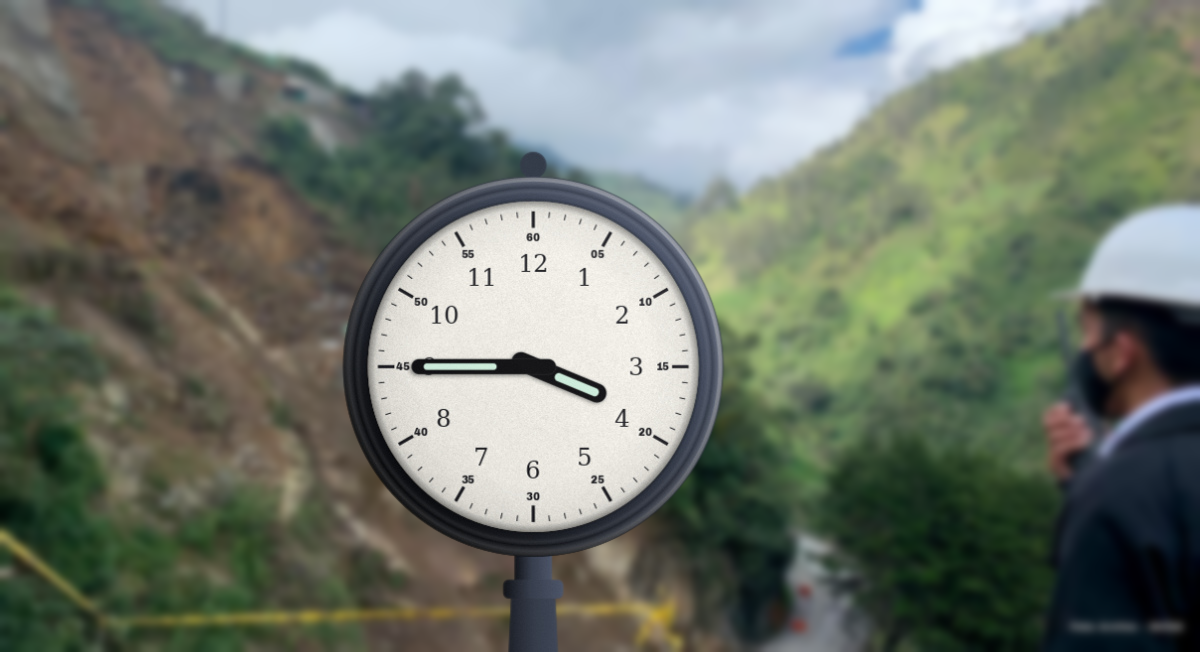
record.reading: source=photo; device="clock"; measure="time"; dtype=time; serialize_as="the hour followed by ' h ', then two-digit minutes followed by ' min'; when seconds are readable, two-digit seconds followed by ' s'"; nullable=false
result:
3 h 45 min
